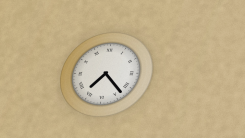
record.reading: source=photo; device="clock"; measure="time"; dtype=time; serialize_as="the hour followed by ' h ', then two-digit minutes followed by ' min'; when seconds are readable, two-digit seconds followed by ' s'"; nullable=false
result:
7 h 23 min
